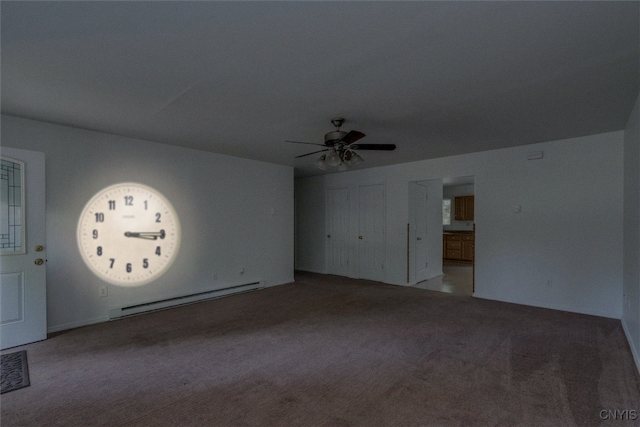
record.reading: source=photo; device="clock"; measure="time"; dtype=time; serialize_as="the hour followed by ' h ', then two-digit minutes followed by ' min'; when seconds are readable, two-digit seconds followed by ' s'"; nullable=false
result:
3 h 15 min
